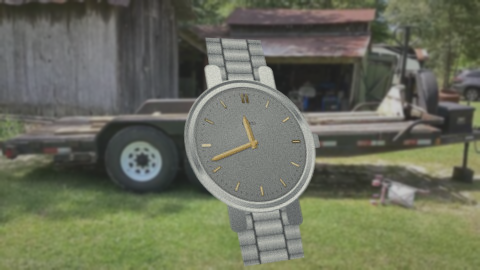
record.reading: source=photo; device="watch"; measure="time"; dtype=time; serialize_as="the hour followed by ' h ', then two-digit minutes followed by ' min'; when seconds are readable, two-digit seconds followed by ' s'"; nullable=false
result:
11 h 42 min
